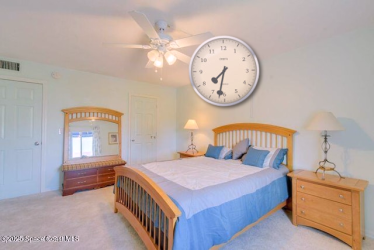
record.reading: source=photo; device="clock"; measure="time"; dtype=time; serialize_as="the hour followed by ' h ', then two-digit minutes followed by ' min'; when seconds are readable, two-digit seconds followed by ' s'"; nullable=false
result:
7 h 32 min
